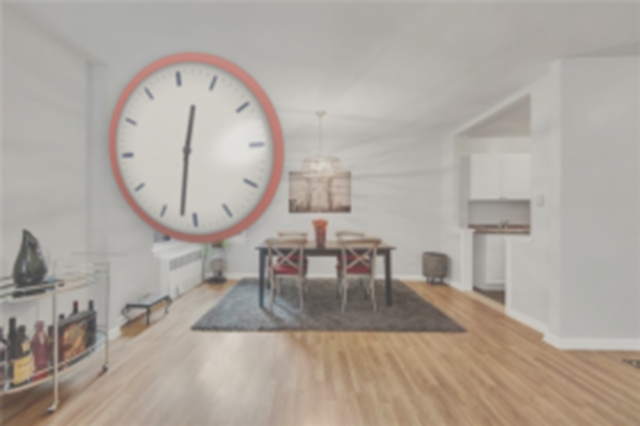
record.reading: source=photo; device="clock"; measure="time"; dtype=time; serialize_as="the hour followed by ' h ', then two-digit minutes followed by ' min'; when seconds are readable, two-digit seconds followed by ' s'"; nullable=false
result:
12 h 32 min
